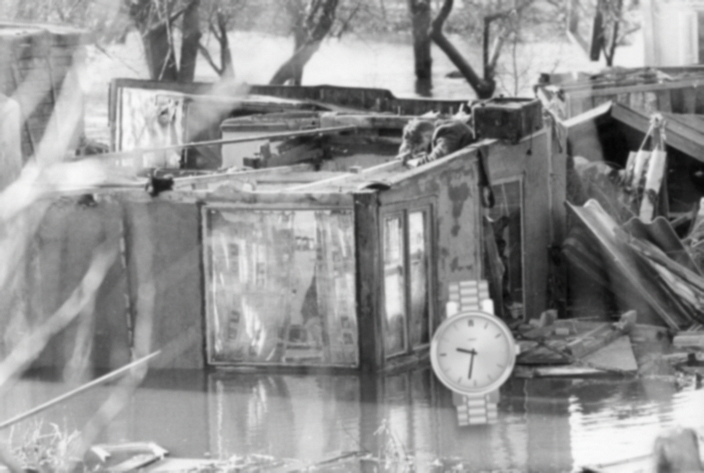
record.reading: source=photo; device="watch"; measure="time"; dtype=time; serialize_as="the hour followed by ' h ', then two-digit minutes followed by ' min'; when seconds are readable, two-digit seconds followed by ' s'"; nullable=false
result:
9 h 32 min
